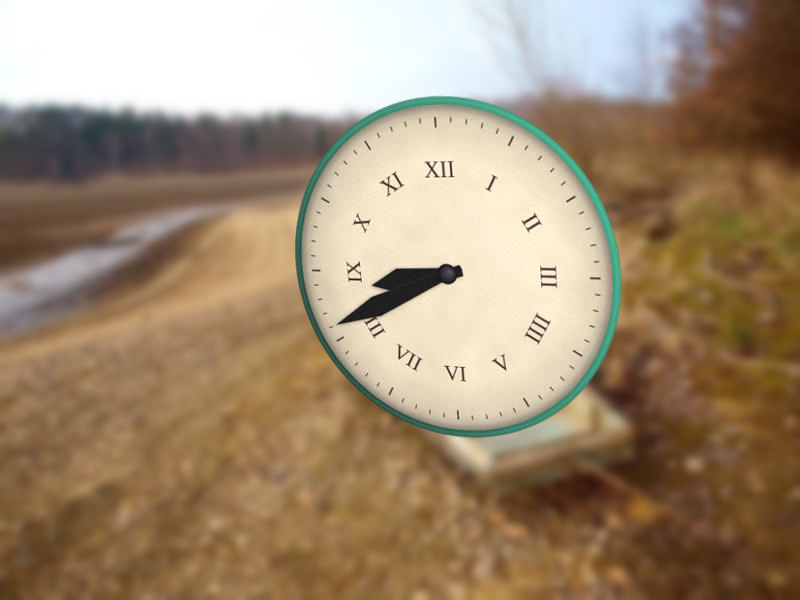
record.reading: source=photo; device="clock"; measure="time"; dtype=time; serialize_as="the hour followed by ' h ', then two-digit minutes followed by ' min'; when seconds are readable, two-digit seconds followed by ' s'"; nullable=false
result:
8 h 41 min
